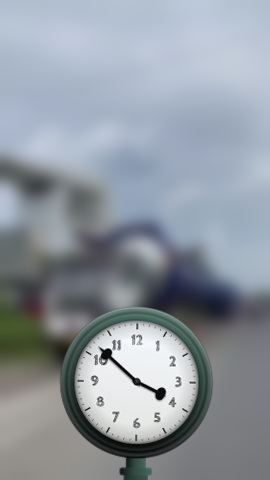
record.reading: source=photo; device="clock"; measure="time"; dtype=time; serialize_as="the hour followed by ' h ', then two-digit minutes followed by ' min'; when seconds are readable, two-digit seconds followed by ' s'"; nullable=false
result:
3 h 52 min
